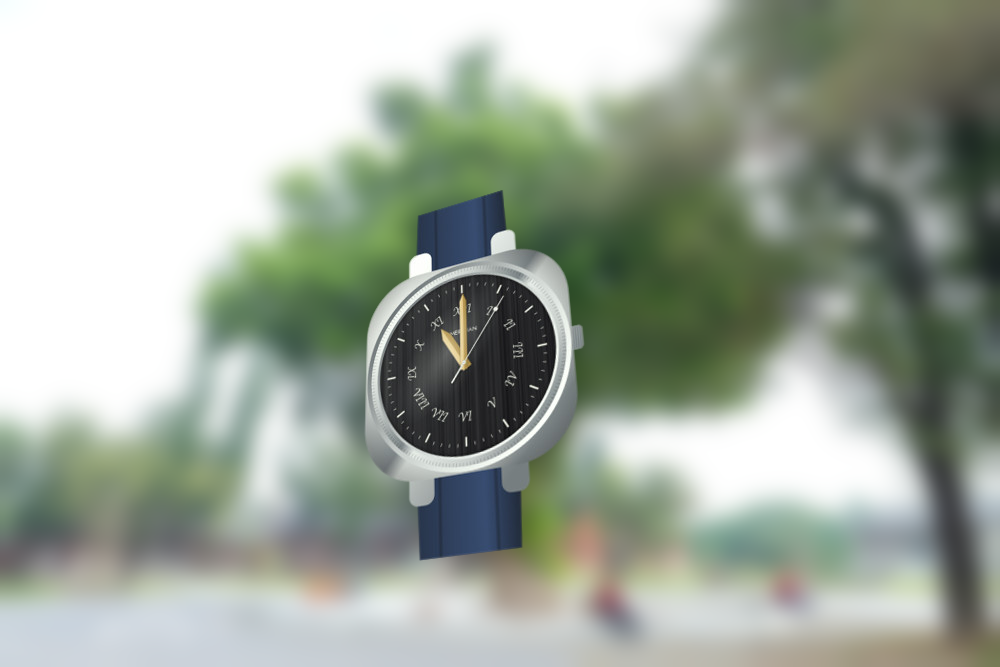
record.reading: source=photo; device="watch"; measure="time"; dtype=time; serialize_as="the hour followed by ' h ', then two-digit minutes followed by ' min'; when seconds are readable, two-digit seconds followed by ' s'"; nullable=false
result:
11 h 00 min 06 s
